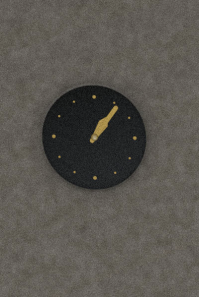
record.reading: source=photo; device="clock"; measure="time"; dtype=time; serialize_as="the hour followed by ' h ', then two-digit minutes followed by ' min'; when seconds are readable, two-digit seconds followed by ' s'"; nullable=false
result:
1 h 06 min
